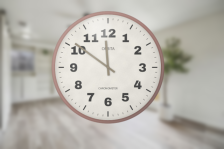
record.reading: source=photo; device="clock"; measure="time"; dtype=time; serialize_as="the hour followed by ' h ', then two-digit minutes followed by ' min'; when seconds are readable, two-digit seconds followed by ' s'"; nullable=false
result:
11 h 51 min
